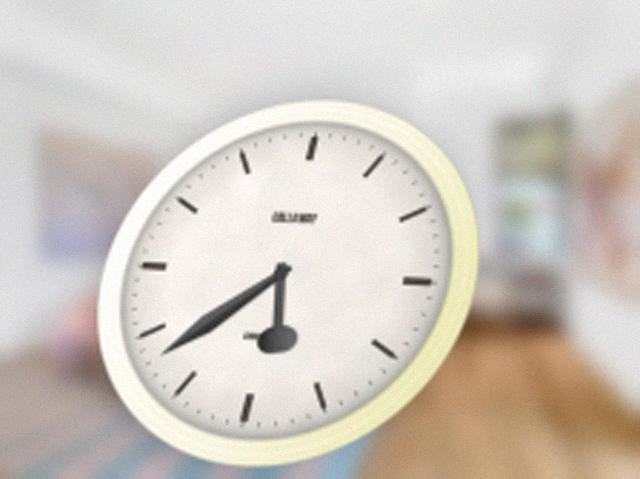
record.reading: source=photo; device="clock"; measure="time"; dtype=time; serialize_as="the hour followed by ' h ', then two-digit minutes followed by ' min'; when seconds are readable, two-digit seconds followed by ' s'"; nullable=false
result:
5 h 38 min
